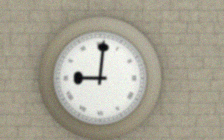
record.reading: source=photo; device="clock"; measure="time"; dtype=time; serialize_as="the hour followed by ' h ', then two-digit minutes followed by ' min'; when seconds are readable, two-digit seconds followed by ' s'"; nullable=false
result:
9 h 01 min
